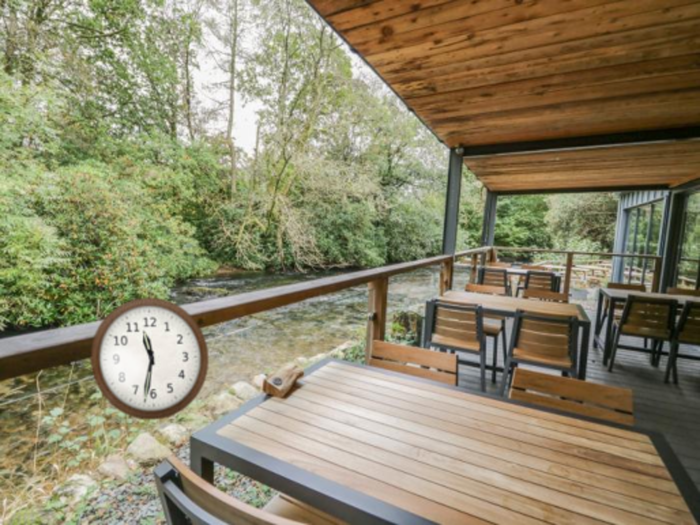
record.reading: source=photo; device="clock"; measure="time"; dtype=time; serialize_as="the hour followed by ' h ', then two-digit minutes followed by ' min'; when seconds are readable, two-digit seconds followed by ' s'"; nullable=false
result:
11 h 32 min
